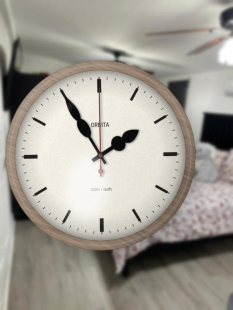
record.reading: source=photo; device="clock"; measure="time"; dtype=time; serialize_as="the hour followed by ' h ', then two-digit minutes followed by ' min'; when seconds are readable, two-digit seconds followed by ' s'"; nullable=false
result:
1 h 55 min 00 s
